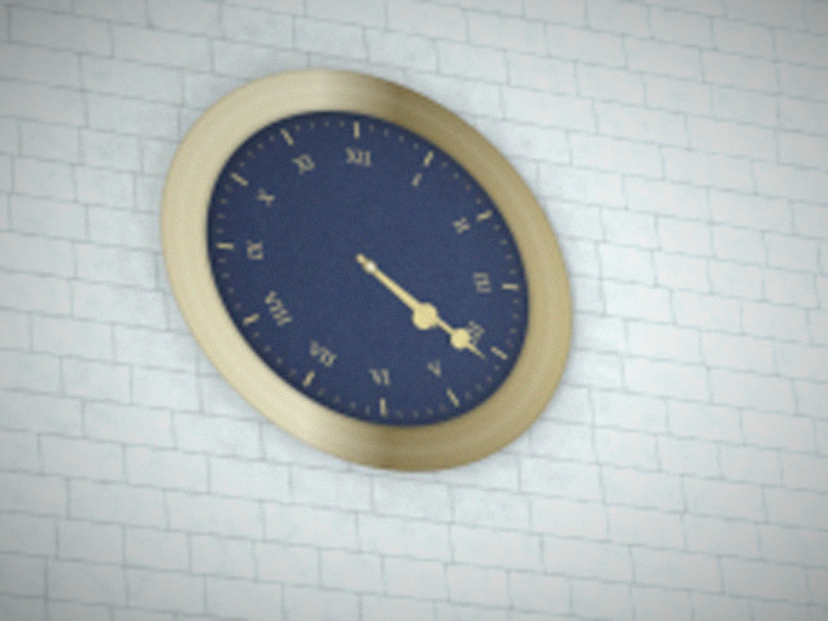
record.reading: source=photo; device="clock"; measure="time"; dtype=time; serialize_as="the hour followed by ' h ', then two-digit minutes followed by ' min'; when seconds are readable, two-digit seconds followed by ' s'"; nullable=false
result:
4 h 21 min
